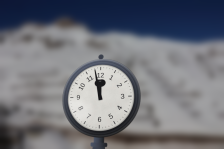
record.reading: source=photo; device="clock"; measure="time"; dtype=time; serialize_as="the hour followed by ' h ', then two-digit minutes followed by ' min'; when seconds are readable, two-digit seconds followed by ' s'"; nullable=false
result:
11 h 58 min
